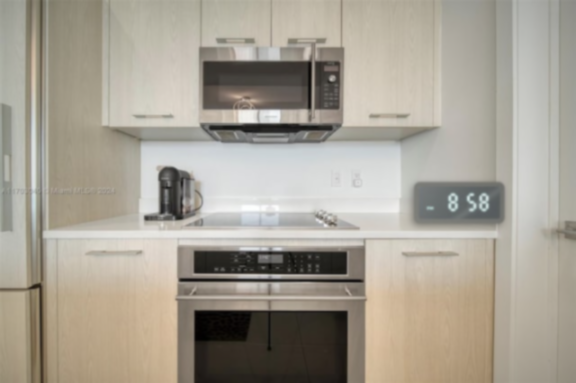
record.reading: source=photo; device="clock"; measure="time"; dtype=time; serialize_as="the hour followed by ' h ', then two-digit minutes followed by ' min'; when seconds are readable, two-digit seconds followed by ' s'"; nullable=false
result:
8 h 58 min
